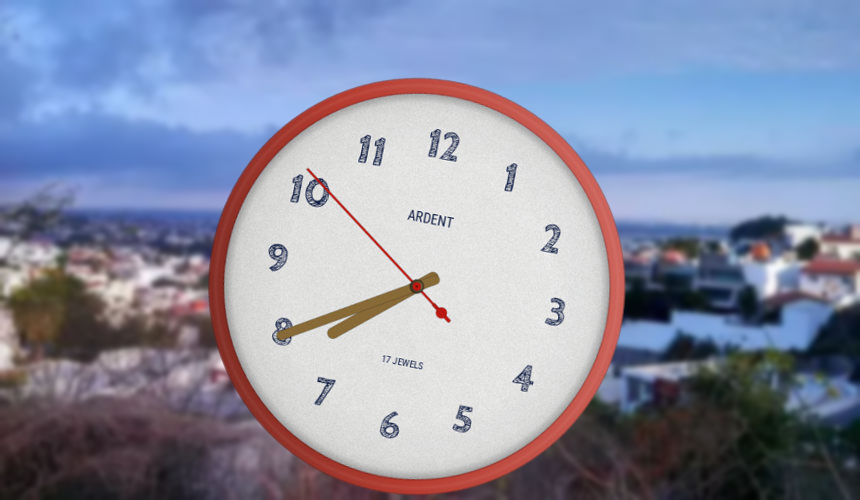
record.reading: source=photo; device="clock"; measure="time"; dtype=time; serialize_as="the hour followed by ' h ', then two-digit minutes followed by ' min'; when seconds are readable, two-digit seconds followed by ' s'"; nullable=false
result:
7 h 39 min 51 s
